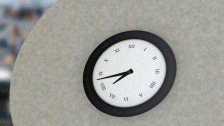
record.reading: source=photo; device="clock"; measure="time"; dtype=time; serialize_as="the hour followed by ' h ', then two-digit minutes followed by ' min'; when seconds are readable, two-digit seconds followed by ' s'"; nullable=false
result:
7 h 43 min
